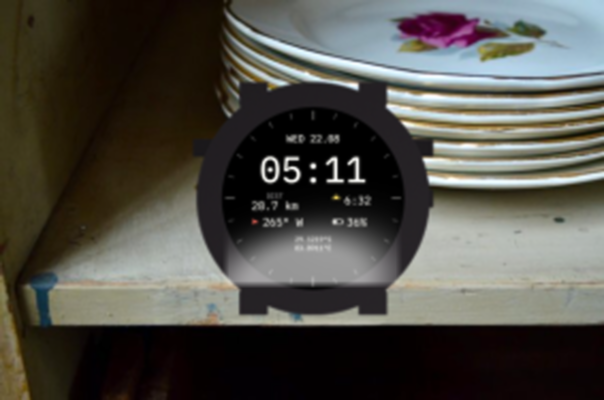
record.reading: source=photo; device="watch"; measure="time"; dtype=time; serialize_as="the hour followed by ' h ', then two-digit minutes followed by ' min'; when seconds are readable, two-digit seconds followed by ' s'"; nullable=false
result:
5 h 11 min
